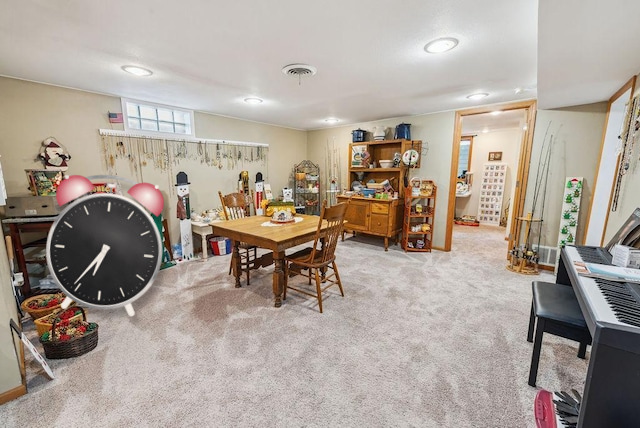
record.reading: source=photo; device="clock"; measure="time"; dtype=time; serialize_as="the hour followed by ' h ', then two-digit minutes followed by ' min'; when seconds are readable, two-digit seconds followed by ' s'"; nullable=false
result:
6 h 36 min
